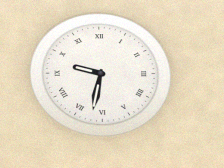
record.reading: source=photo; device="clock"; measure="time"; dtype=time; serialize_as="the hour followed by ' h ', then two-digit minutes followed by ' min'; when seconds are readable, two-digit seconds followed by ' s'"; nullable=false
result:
9 h 32 min
